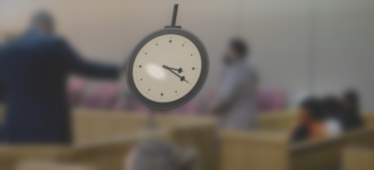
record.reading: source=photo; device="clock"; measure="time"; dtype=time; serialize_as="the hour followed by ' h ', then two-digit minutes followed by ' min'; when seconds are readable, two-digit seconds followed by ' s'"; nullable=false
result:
3 h 20 min
